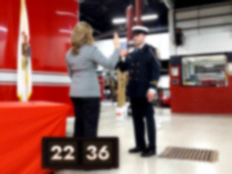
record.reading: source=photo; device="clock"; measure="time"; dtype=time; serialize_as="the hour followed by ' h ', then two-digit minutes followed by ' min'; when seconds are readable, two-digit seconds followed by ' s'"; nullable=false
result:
22 h 36 min
